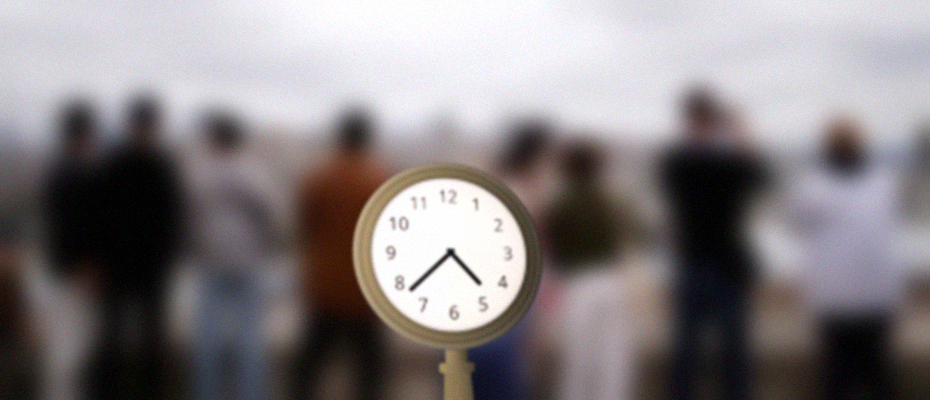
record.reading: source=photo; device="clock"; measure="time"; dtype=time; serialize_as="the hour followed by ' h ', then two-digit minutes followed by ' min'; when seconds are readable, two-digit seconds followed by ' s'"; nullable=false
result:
4 h 38 min
